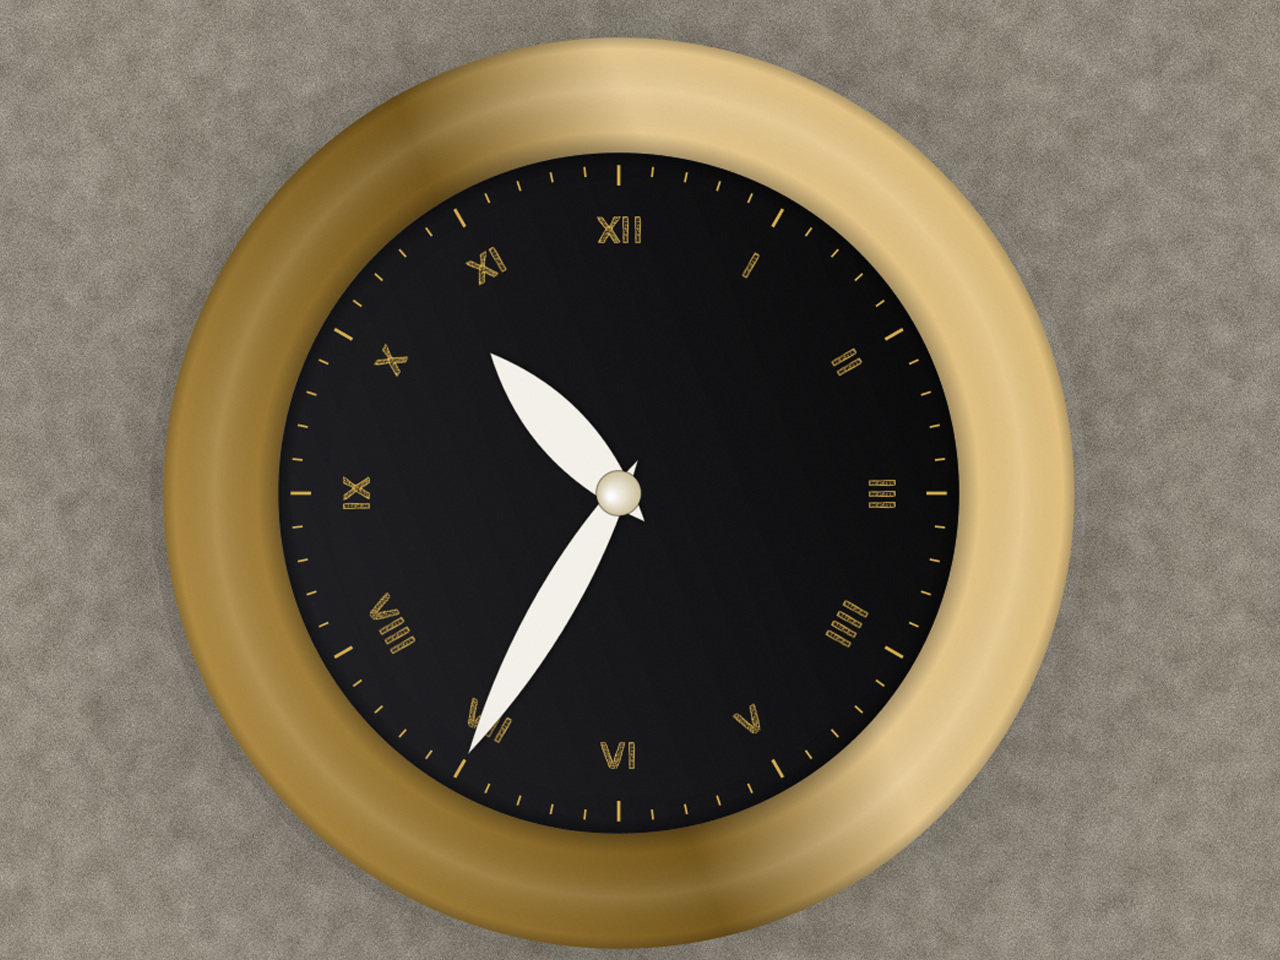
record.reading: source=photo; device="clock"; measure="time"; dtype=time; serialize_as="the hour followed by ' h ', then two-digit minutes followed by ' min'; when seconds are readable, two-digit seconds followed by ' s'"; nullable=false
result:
10 h 35 min
